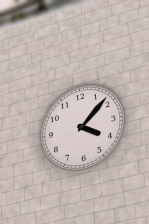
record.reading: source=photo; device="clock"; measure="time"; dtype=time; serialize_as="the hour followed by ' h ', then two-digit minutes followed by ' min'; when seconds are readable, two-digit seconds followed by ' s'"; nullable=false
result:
4 h 08 min
